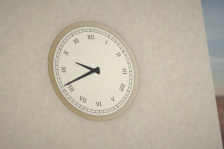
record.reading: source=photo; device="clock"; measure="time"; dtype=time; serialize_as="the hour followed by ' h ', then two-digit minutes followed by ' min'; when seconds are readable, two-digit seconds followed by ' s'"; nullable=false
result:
9 h 41 min
